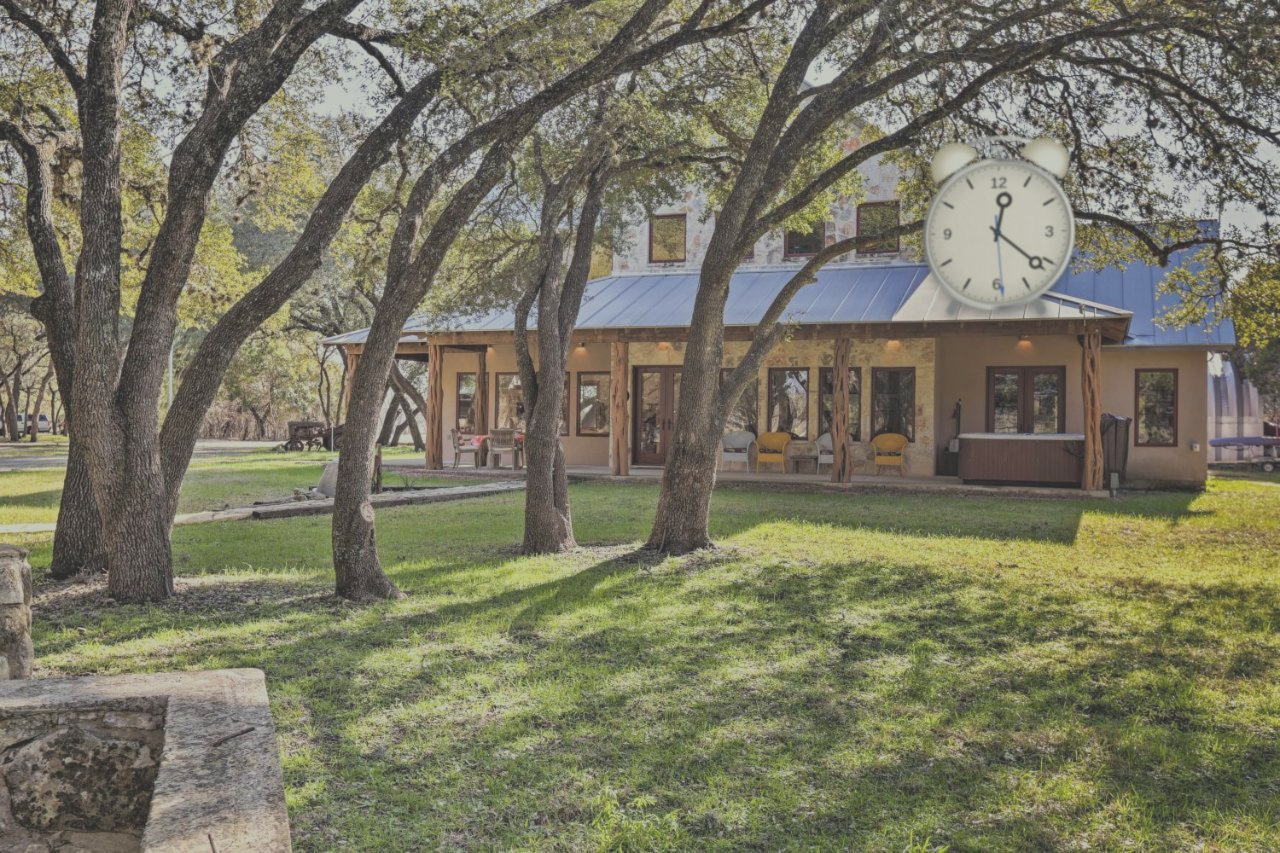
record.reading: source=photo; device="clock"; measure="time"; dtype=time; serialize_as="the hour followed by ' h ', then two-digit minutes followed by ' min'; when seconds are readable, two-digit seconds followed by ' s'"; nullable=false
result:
12 h 21 min 29 s
